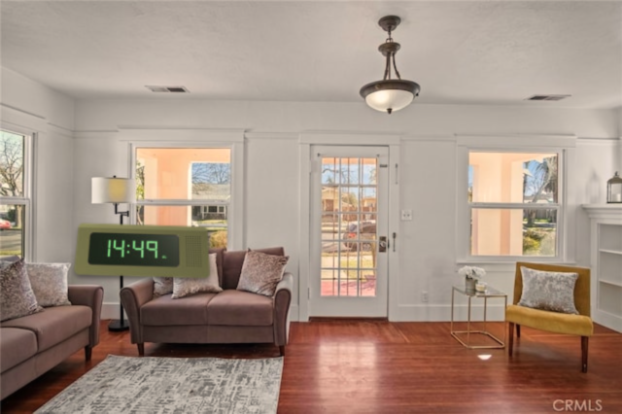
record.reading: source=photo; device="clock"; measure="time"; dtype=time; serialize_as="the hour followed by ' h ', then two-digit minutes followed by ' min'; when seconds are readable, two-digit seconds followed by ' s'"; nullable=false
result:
14 h 49 min
